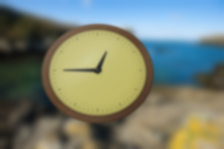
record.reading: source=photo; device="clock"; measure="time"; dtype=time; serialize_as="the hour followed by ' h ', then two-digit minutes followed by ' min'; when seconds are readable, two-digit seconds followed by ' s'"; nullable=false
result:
12 h 45 min
